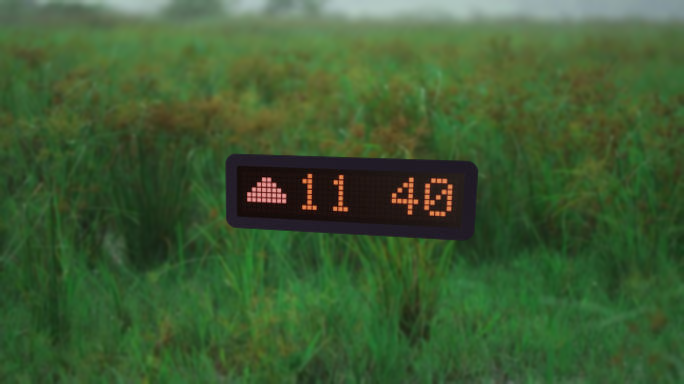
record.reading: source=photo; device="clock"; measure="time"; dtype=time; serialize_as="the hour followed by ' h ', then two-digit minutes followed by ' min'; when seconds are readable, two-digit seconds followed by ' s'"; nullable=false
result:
11 h 40 min
